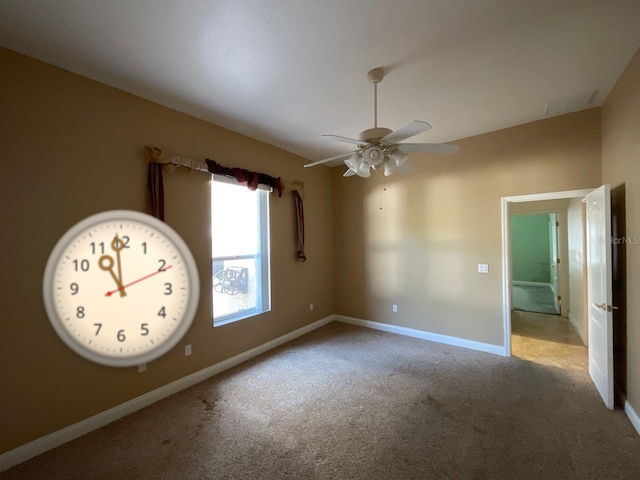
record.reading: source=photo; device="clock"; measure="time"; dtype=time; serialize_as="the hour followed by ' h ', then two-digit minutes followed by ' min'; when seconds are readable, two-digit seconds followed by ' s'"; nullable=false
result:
10 h 59 min 11 s
